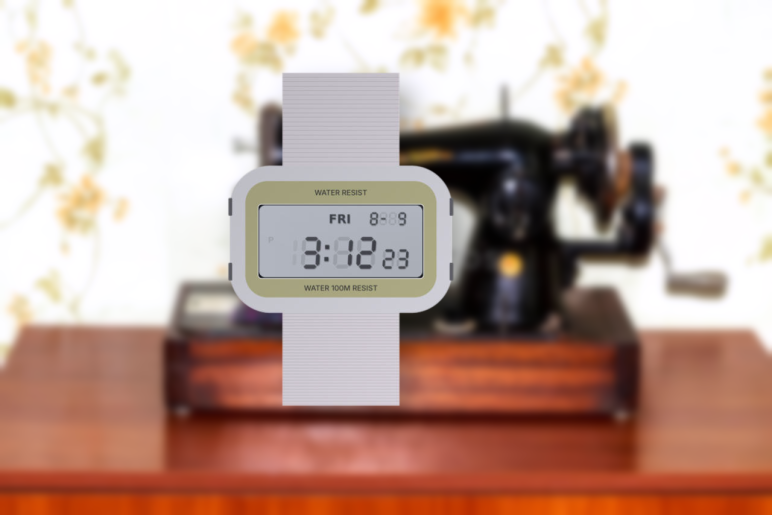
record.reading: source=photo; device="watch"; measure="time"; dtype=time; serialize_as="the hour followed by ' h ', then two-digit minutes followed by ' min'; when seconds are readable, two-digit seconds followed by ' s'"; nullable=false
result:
3 h 12 min 23 s
